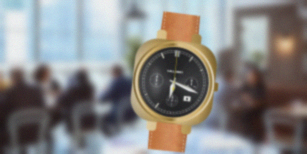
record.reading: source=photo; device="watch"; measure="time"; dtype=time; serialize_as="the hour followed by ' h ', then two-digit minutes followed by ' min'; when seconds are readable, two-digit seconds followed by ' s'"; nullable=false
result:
6 h 18 min
